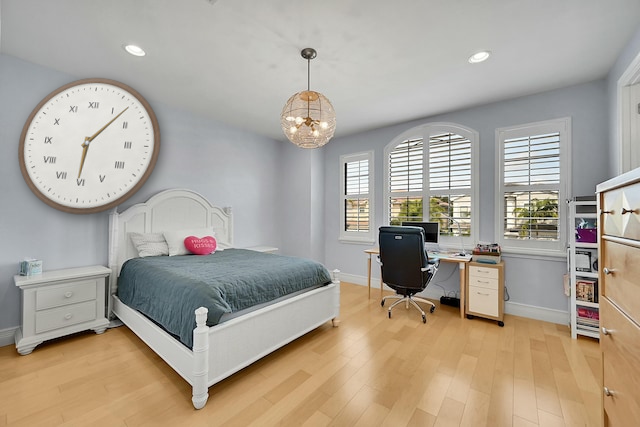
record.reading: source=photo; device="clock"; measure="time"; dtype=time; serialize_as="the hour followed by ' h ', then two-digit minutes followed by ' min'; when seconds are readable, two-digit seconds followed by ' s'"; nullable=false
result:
6 h 07 min
